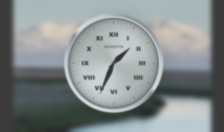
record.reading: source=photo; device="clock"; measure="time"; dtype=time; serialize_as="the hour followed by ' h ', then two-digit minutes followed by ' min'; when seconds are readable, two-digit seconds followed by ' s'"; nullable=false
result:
1 h 34 min
